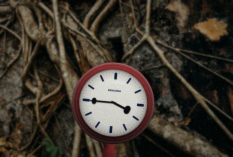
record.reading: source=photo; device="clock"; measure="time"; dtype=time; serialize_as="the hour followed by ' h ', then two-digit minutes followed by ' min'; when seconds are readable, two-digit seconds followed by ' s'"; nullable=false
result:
3 h 45 min
